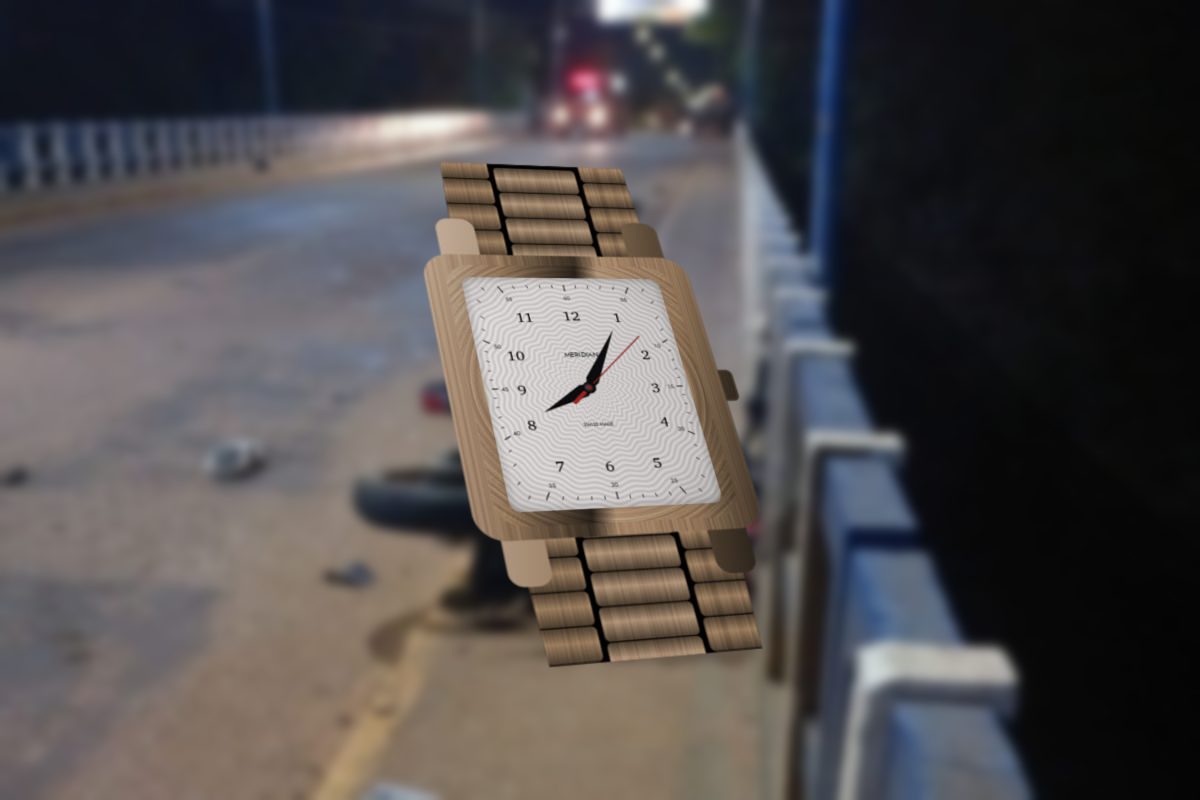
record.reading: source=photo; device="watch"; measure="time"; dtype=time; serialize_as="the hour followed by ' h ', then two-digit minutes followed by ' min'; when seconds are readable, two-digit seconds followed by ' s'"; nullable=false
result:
8 h 05 min 08 s
